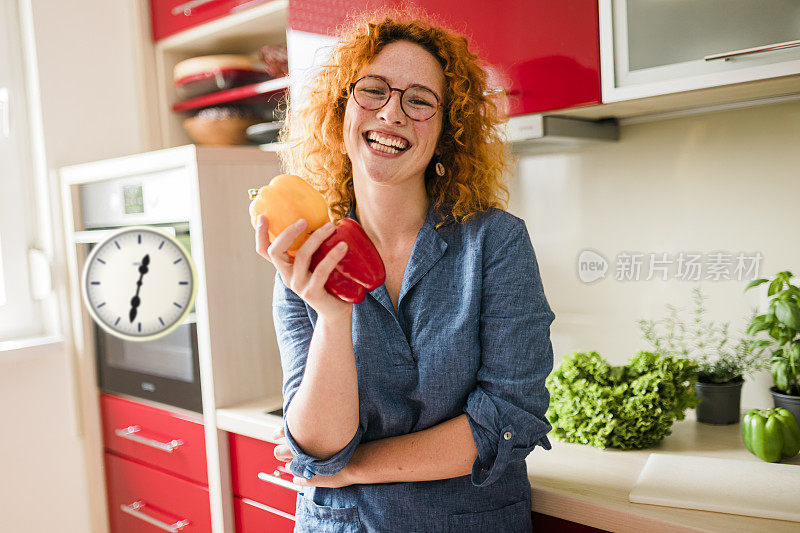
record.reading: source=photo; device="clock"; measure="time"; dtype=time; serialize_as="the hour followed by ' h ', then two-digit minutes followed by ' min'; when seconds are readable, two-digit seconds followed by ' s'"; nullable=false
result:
12 h 32 min
